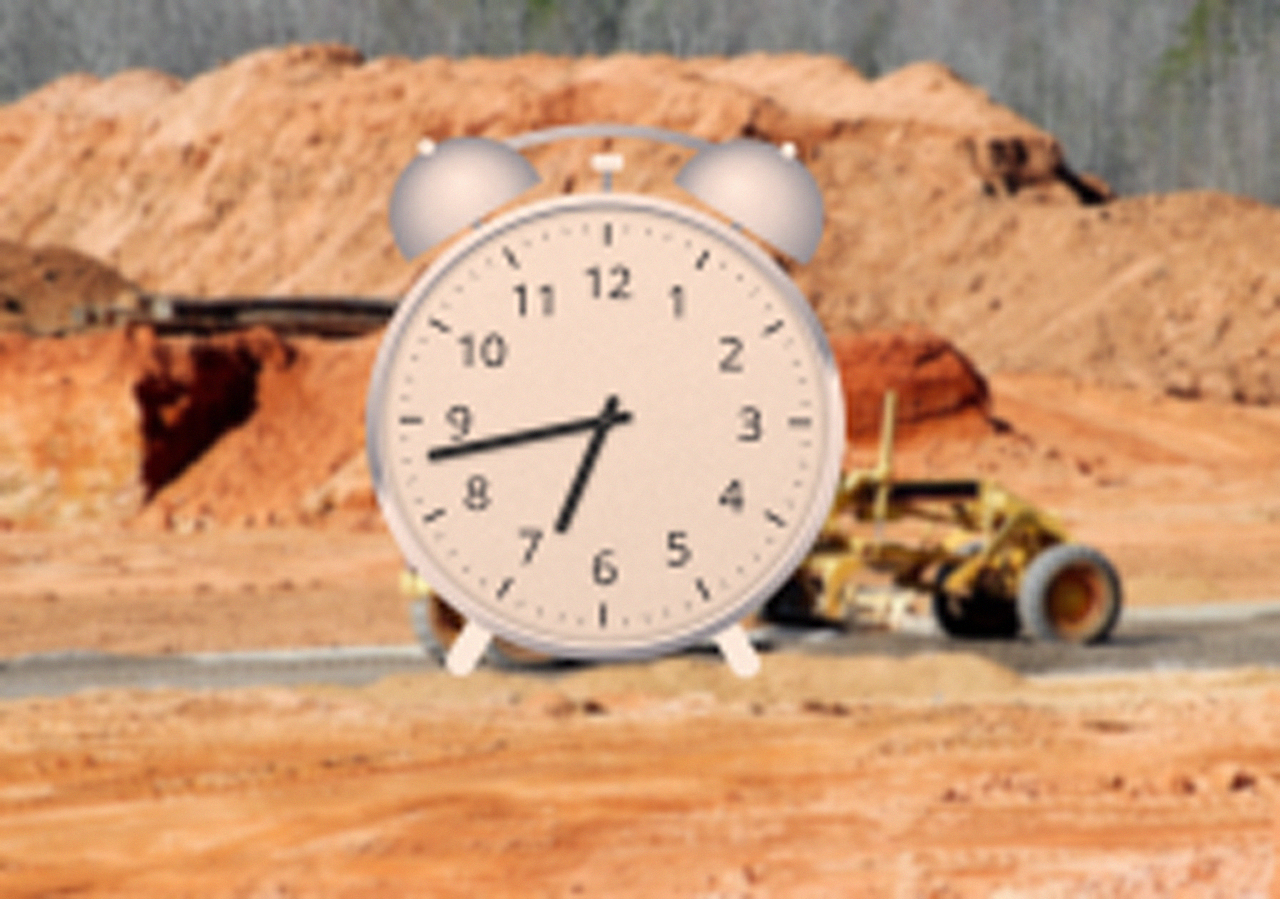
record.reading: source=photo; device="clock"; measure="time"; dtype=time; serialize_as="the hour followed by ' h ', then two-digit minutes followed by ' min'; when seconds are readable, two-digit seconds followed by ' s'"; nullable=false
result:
6 h 43 min
